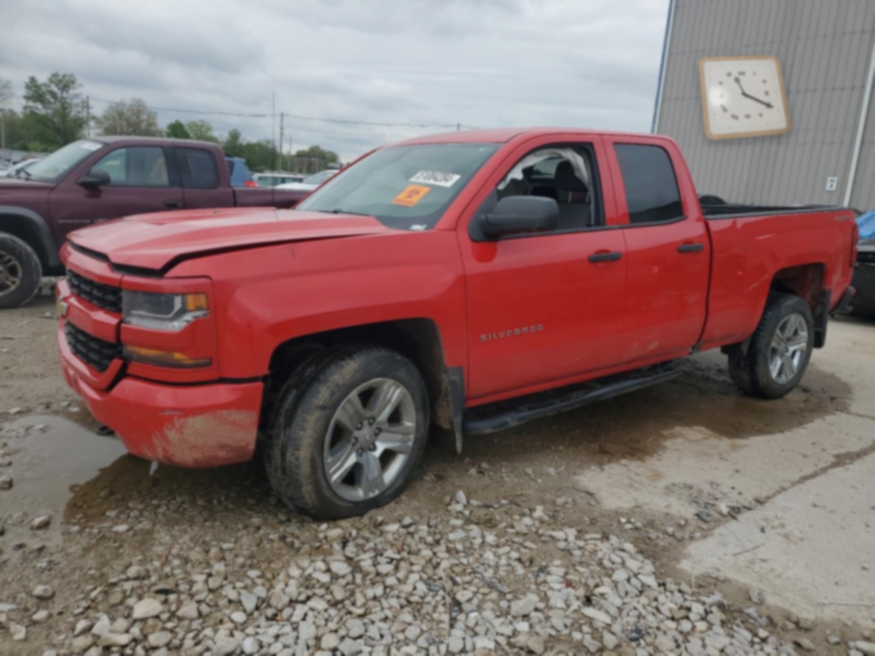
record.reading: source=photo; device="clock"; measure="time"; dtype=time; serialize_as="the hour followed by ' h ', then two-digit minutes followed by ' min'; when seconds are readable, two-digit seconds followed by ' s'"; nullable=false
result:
11 h 20 min
